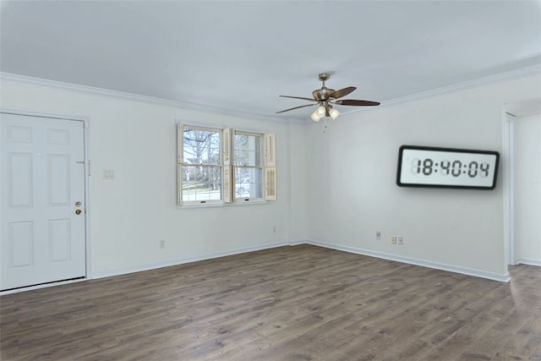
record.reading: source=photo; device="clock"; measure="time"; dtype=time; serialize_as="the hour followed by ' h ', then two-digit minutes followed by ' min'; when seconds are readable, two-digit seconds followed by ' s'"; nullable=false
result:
18 h 40 min 04 s
